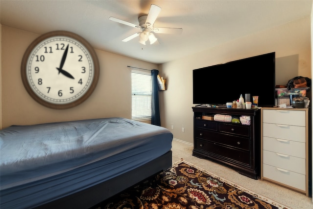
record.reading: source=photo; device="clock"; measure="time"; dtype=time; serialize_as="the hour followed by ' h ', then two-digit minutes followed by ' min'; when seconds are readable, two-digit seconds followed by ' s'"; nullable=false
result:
4 h 03 min
